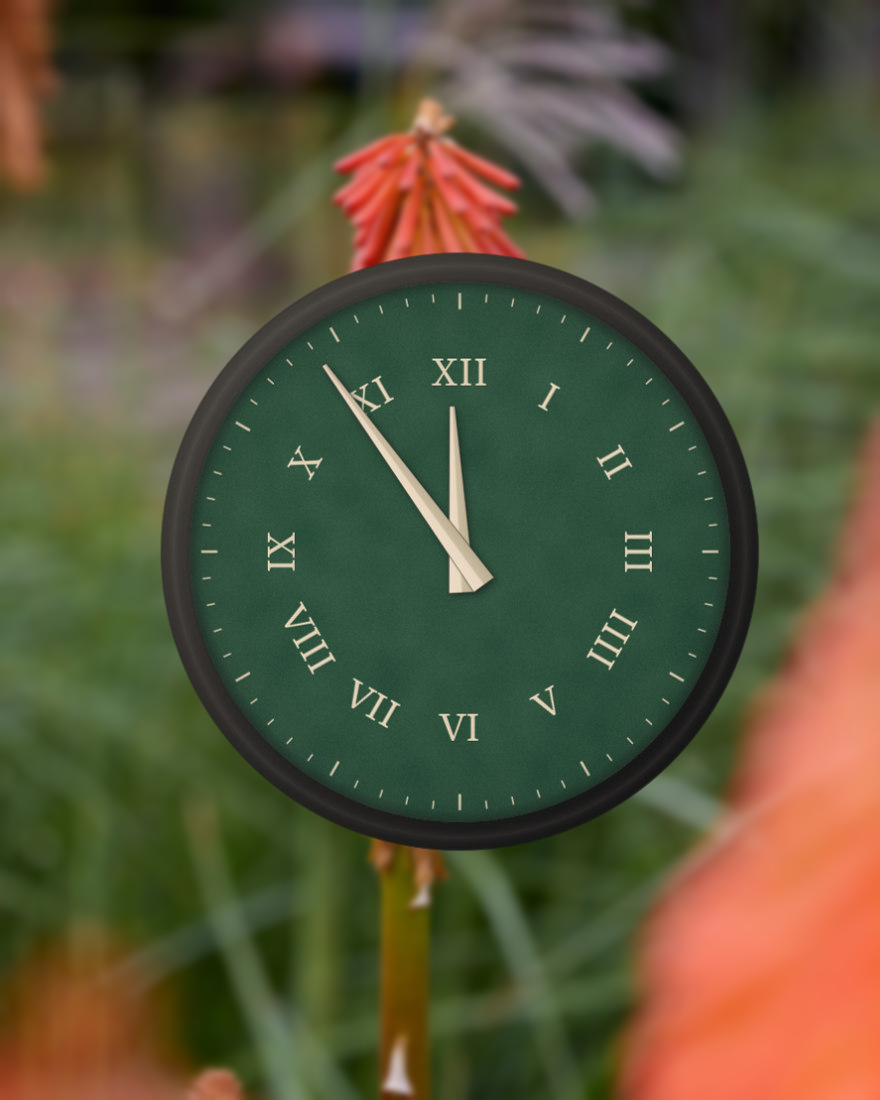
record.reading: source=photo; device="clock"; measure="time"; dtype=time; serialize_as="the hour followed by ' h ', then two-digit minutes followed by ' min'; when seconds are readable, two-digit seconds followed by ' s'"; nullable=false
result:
11 h 54 min
